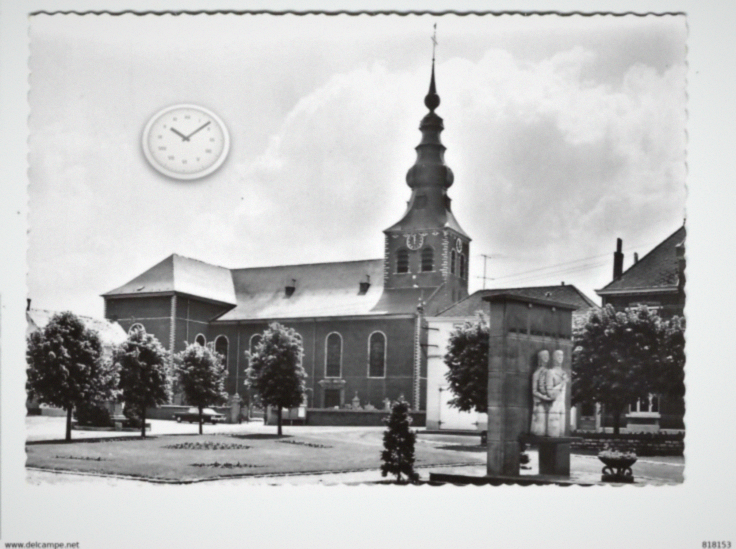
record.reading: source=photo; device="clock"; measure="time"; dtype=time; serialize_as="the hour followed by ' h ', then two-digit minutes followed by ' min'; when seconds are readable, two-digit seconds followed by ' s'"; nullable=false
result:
10 h 08 min
